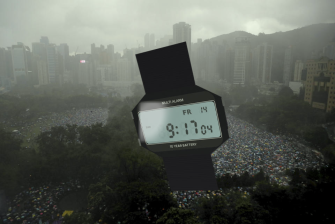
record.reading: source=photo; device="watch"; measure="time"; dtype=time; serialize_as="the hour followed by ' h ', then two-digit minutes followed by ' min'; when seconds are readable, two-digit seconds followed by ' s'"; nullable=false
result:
9 h 17 min 04 s
